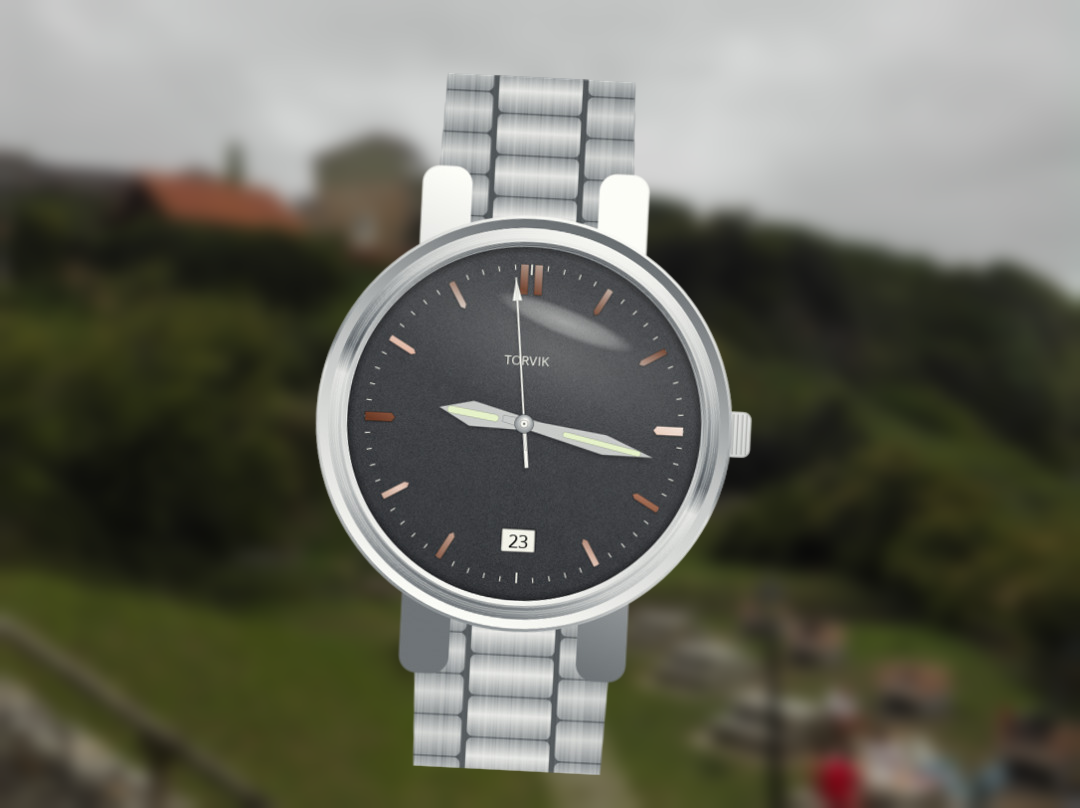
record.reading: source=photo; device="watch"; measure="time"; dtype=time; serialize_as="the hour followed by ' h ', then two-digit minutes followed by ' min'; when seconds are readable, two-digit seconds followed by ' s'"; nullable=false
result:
9 h 16 min 59 s
